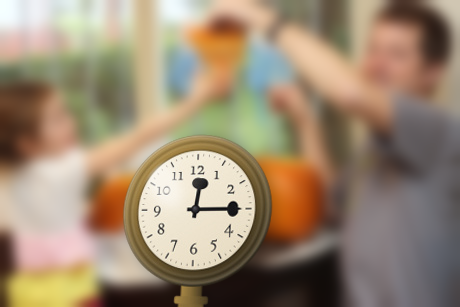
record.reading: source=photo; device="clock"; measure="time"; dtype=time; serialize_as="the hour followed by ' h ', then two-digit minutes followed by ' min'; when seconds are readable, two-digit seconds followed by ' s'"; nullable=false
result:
12 h 15 min
